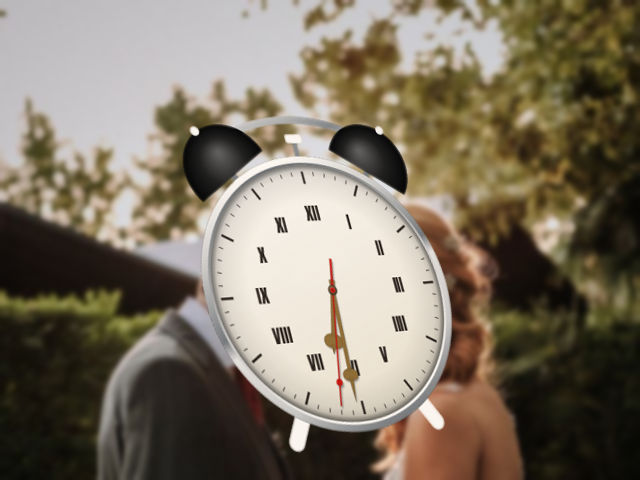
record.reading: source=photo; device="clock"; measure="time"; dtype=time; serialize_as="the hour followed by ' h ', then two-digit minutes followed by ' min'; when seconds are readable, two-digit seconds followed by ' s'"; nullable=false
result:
6 h 30 min 32 s
